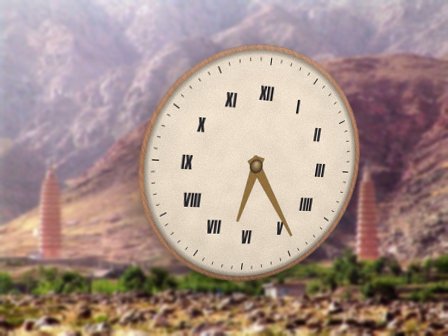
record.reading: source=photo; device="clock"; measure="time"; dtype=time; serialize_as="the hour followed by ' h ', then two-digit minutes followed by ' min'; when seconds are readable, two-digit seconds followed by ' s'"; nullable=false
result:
6 h 24 min
